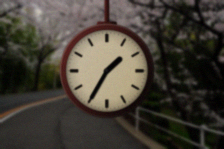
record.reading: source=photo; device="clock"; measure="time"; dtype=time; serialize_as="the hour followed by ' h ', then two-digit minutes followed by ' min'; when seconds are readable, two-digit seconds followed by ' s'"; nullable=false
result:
1 h 35 min
